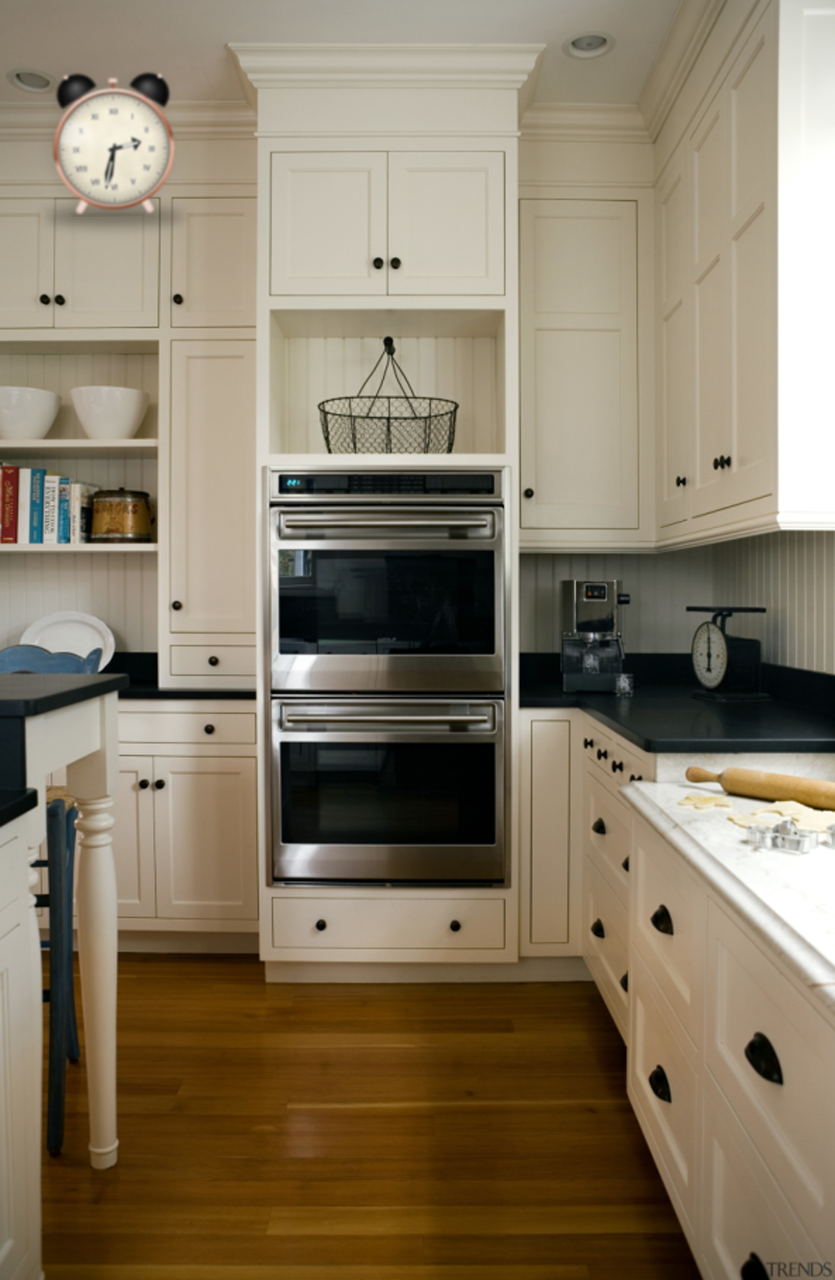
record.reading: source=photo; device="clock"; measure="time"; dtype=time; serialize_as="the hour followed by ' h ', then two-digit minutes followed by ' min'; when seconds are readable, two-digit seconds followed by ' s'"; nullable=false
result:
2 h 32 min
